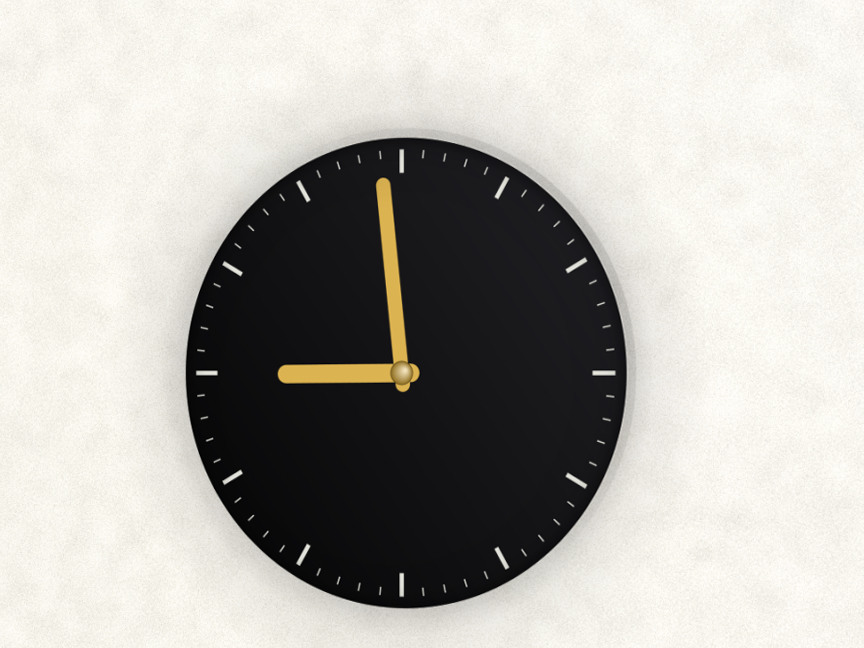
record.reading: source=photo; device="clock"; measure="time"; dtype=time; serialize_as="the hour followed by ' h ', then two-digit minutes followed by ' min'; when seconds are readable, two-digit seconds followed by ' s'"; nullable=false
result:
8 h 59 min
